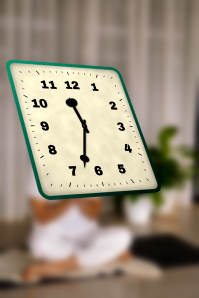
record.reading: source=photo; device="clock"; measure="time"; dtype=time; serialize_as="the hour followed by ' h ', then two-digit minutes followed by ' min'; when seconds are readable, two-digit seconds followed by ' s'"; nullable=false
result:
11 h 33 min
